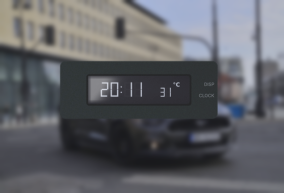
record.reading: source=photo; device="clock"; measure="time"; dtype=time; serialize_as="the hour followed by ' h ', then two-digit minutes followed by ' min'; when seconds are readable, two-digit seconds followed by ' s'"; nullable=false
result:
20 h 11 min
